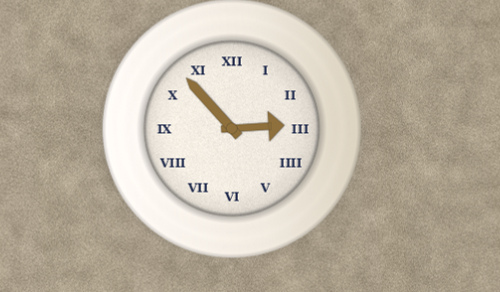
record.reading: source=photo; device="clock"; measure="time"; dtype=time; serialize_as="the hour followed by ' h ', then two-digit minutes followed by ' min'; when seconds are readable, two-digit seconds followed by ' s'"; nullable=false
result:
2 h 53 min
